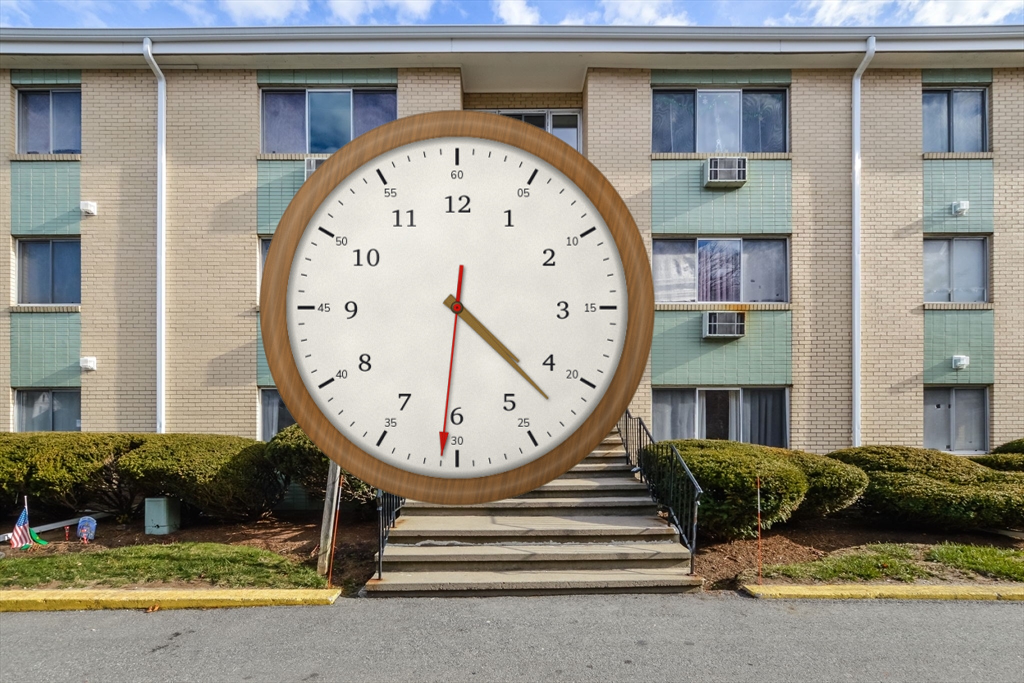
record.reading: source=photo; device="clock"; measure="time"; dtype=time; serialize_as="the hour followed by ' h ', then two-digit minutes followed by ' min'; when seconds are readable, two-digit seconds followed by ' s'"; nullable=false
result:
4 h 22 min 31 s
